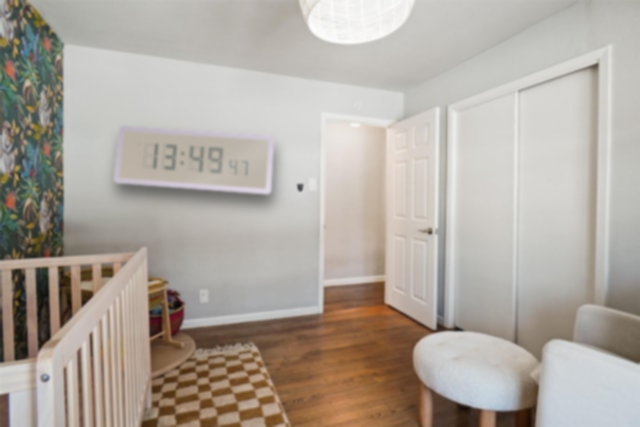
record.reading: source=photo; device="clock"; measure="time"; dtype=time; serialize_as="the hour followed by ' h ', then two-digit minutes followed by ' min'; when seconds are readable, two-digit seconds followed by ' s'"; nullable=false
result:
13 h 49 min 47 s
